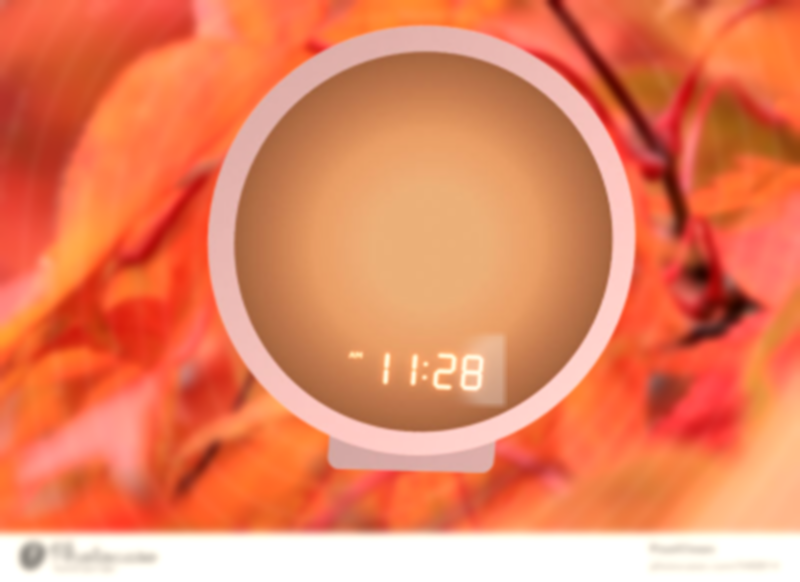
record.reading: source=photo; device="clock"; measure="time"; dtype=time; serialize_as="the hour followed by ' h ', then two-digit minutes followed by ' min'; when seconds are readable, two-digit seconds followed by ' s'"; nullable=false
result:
11 h 28 min
